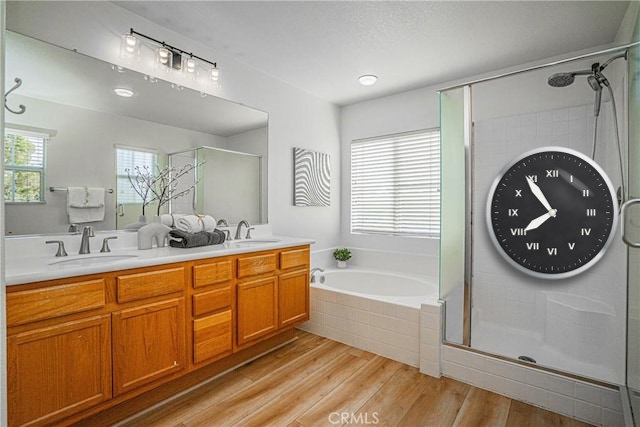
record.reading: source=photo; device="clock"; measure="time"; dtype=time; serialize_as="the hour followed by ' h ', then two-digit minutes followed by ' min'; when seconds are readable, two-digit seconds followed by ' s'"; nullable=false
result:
7 h 54 min
